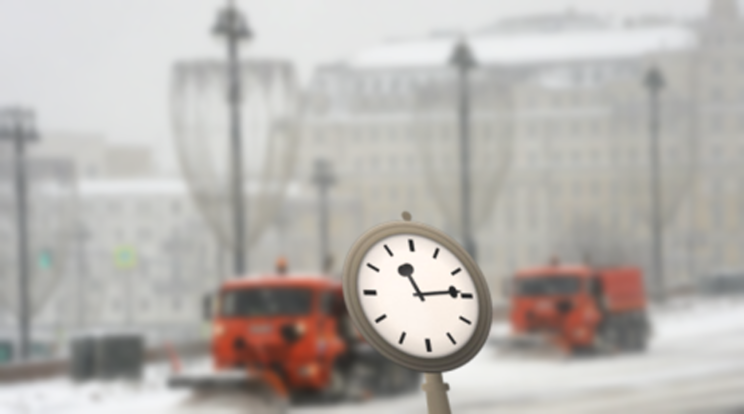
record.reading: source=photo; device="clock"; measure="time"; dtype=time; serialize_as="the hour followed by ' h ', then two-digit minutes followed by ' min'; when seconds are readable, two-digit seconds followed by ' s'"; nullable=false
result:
11 h 14 min
